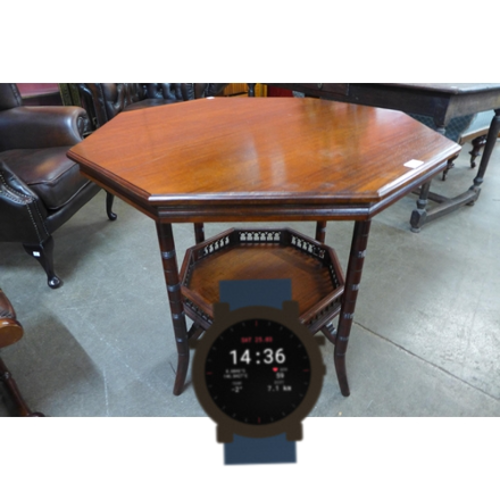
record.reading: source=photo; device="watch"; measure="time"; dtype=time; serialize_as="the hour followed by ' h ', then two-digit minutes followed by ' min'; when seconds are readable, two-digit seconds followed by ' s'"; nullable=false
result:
14 h 36 min
